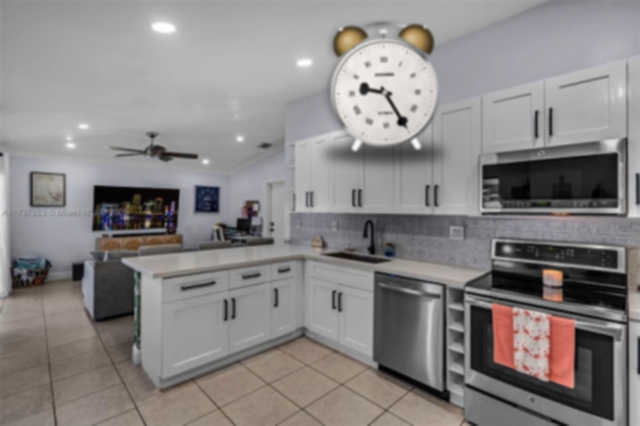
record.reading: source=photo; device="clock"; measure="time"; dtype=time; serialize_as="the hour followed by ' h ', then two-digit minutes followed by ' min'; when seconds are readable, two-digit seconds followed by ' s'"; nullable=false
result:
9 h 25 min
